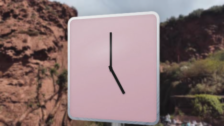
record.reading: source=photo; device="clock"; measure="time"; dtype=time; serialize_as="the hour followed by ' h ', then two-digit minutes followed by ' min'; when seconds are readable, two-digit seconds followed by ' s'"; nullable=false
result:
5 h 00 min
